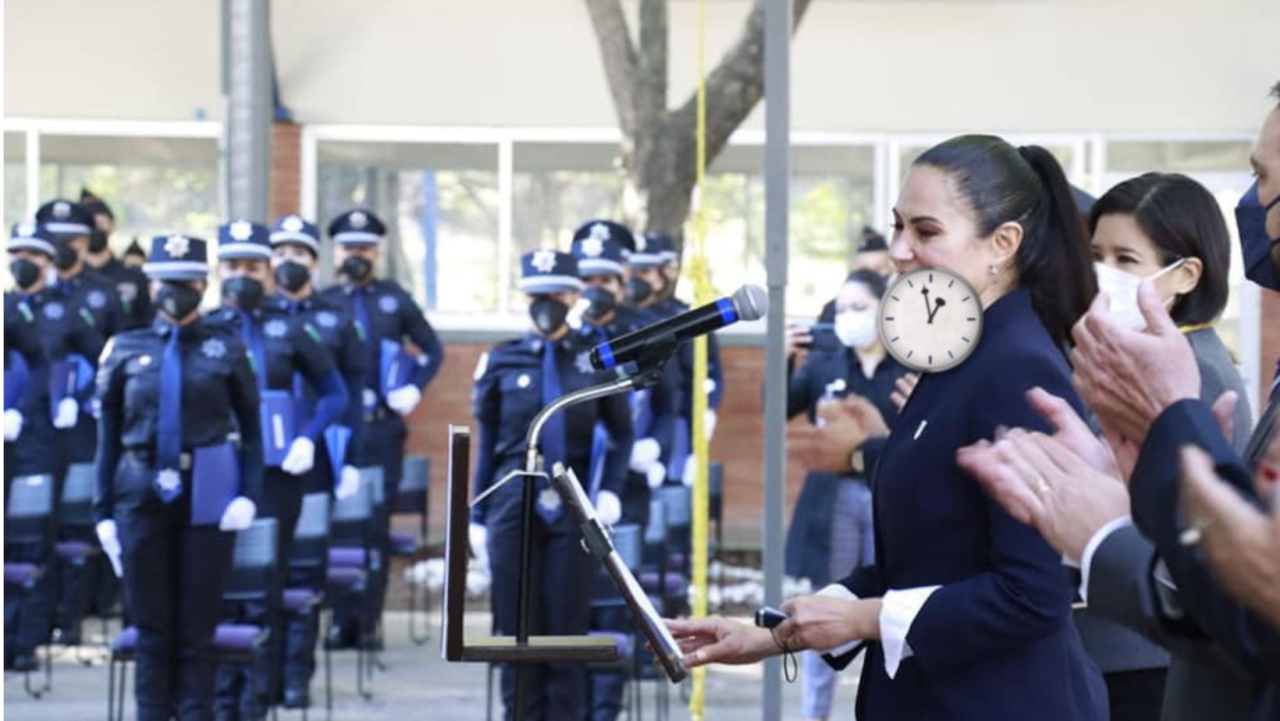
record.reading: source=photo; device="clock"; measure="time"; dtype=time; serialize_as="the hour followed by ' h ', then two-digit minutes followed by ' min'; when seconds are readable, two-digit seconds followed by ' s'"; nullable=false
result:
12 h 58 min
